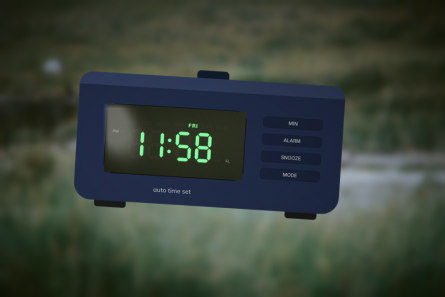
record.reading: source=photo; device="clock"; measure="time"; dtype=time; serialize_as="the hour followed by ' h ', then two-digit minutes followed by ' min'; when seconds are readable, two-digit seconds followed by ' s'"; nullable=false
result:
11 h 58 min
